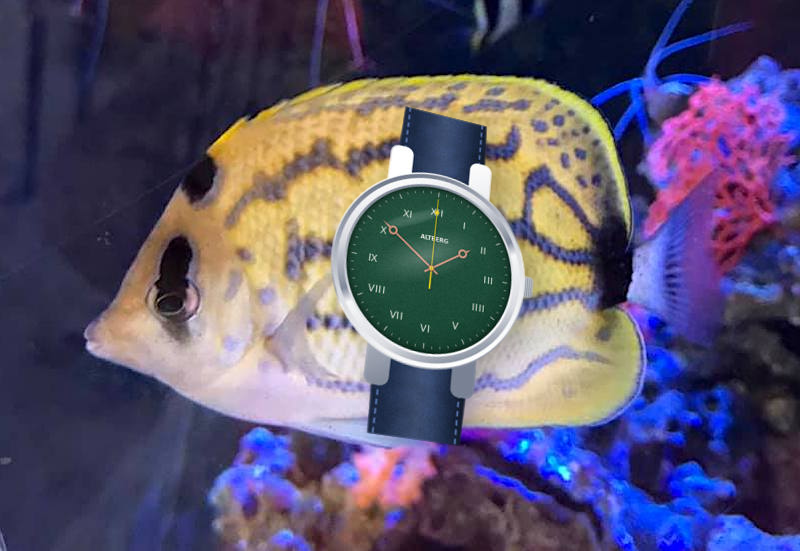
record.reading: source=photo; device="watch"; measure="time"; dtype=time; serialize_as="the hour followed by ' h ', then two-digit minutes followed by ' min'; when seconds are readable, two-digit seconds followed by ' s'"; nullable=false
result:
1 h 51 min 00 s
